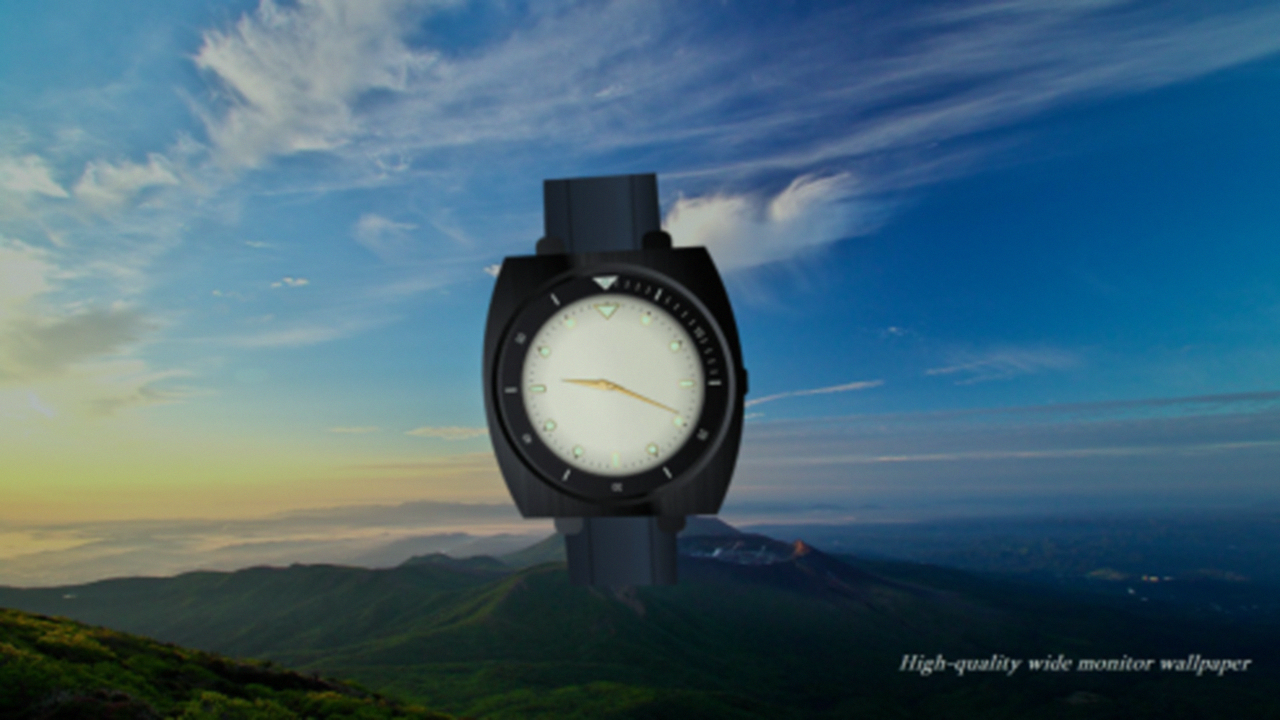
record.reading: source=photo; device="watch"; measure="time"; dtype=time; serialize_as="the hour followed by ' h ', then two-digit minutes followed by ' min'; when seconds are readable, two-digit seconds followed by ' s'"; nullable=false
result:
9 h 19 min
